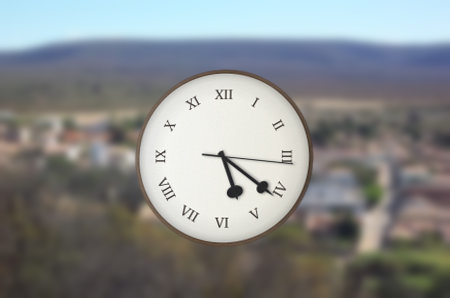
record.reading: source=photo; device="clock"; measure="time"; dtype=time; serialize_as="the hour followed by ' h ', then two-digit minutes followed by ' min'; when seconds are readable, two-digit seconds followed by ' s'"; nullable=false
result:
5 h 21 min 16 s
